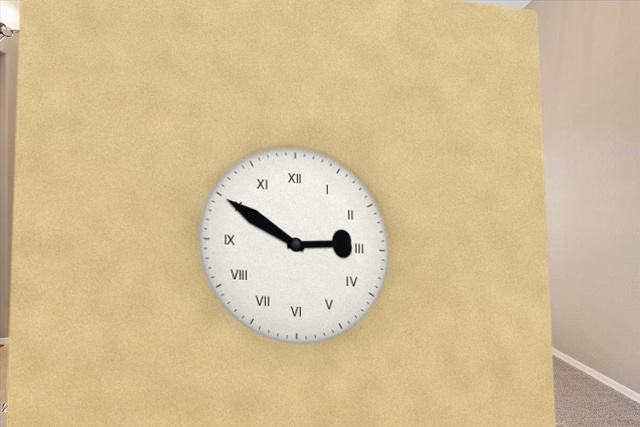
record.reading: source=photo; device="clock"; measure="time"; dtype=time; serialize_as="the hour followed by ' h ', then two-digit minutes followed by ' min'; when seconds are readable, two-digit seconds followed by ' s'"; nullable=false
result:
2 h 50 min
